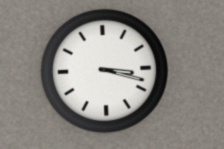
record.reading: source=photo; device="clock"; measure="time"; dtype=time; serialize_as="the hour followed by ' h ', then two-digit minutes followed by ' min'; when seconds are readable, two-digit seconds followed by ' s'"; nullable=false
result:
3 h 18 min
